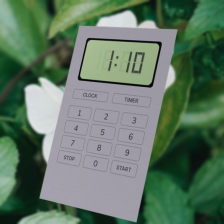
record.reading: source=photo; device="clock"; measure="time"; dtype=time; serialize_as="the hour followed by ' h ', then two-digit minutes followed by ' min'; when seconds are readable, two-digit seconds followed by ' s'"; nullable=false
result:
1 h 10 min
